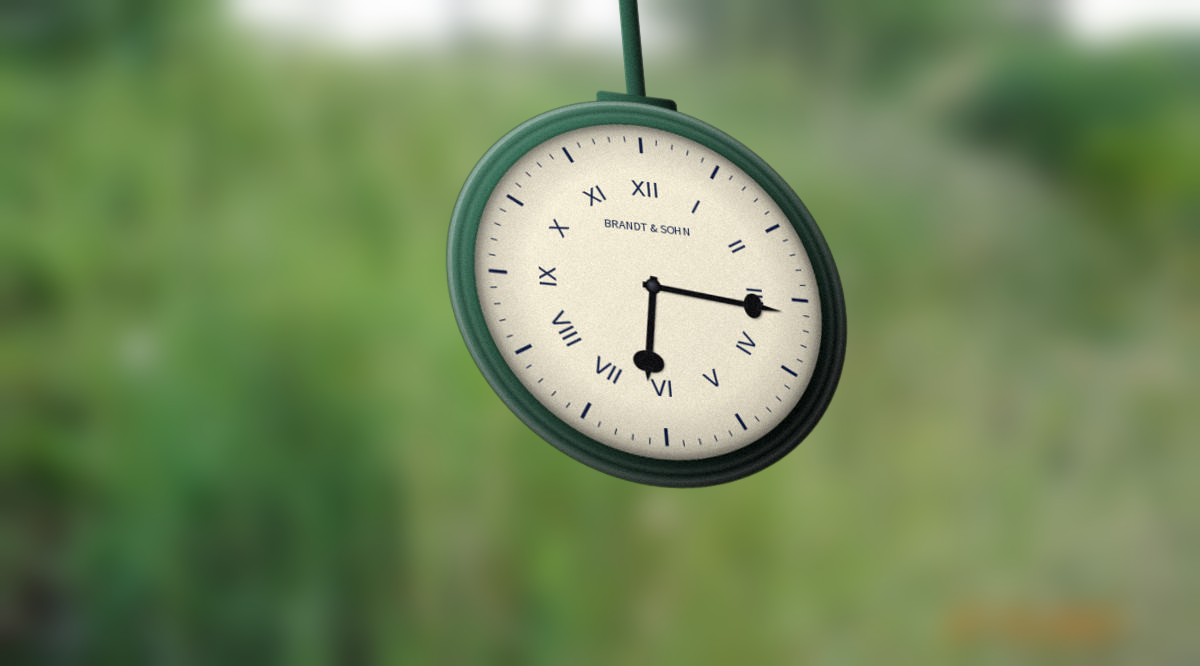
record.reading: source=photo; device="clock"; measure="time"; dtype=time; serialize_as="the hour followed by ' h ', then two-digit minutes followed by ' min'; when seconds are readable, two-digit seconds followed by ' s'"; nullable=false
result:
6 h 16 min
